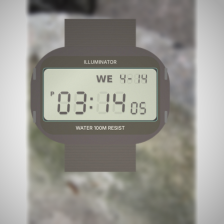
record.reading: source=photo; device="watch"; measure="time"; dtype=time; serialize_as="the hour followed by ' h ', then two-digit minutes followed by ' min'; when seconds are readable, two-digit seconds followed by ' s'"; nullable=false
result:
3 h 14 min 05 s
